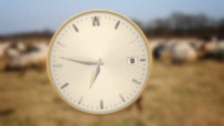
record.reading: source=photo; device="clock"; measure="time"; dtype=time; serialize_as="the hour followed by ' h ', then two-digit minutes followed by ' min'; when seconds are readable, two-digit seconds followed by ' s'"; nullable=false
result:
6 h 47 min
